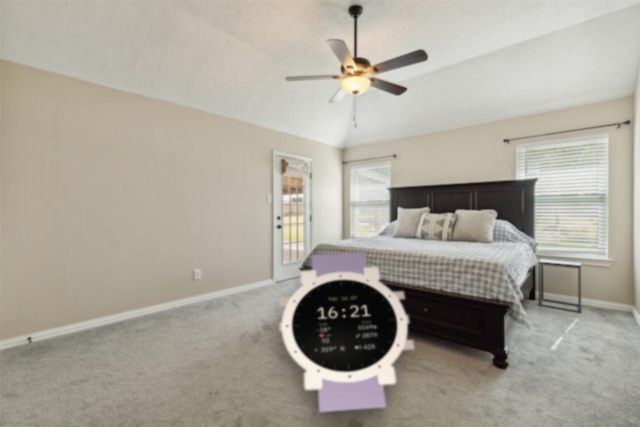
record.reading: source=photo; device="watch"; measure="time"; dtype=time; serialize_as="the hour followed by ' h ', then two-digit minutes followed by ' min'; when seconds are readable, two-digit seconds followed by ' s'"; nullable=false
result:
16 h 21 min
